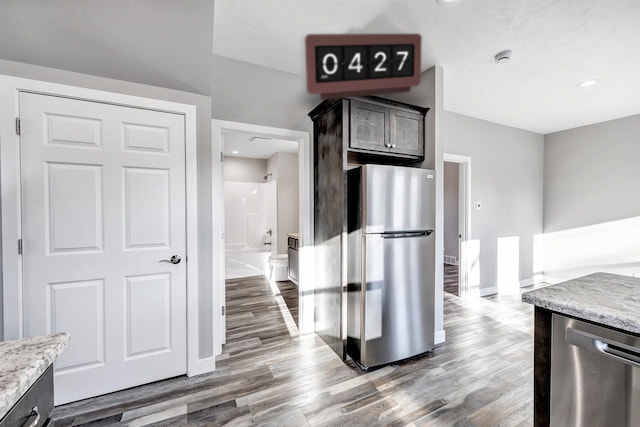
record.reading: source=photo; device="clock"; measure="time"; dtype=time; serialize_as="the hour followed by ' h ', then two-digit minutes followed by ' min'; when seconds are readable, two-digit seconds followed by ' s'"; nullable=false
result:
4 h 27 min
